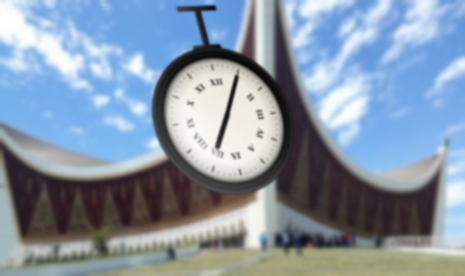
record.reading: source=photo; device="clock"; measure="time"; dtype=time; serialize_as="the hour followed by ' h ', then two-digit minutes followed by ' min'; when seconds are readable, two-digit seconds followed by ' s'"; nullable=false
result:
7 h 05 min
